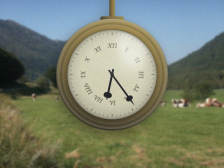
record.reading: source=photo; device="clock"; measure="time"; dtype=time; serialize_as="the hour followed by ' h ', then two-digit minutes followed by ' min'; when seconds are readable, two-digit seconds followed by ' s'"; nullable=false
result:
6 h 24 min
